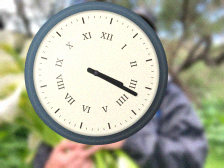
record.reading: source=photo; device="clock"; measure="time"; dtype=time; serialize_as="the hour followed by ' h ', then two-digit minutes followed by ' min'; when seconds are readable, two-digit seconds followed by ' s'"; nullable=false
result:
3 h 17 min
